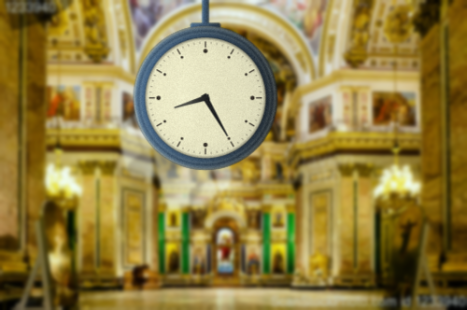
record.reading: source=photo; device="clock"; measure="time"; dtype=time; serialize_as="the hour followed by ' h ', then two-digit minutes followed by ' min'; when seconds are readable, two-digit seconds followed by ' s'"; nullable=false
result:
8 h 25 min
